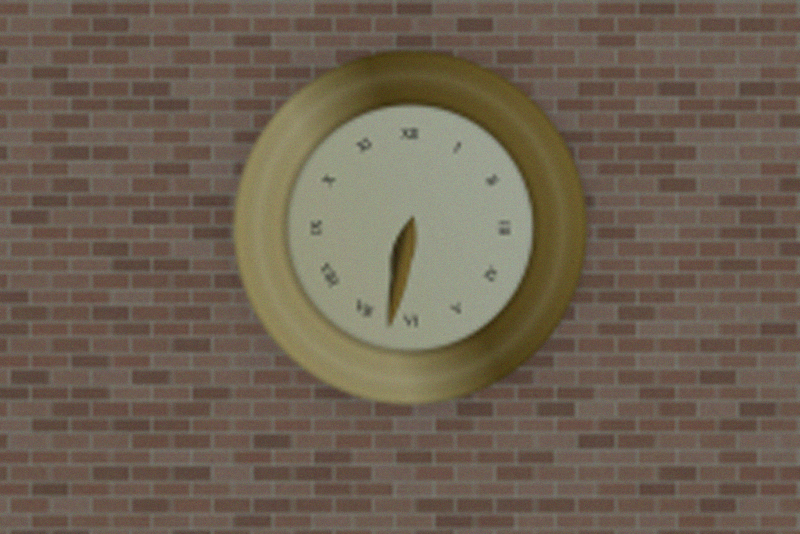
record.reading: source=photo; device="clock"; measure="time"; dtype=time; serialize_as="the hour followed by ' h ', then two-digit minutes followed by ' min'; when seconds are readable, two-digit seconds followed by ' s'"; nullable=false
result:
6 h 32 min
